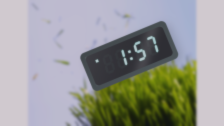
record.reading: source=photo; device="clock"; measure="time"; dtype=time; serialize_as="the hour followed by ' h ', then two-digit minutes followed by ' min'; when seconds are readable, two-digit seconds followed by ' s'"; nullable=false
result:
1 h 57 min
